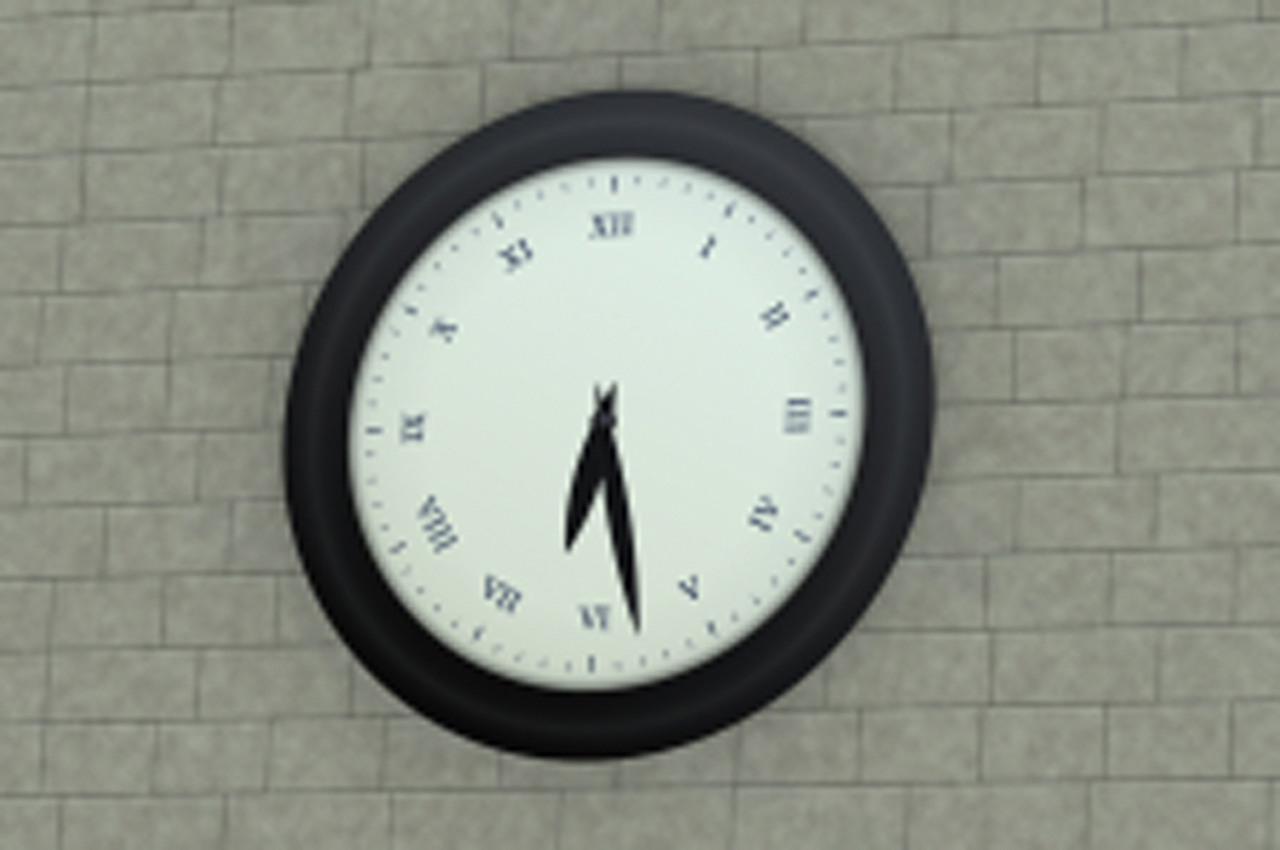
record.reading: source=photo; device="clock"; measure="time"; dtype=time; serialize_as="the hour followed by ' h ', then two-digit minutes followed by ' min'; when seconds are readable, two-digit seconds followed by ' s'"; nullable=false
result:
6 h 28 min
